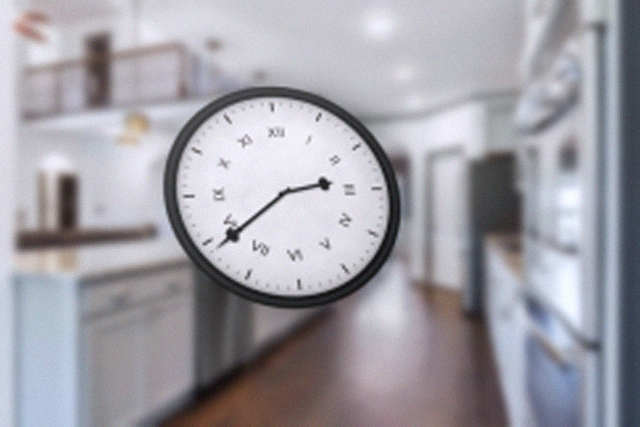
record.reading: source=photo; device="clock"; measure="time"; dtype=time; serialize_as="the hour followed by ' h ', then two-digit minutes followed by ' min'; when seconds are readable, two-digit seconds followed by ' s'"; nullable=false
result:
2 h 39 min
